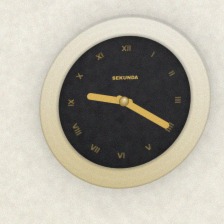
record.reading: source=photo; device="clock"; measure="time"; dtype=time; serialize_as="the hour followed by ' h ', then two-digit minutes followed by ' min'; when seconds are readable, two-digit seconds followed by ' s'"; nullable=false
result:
9 h 20 min
